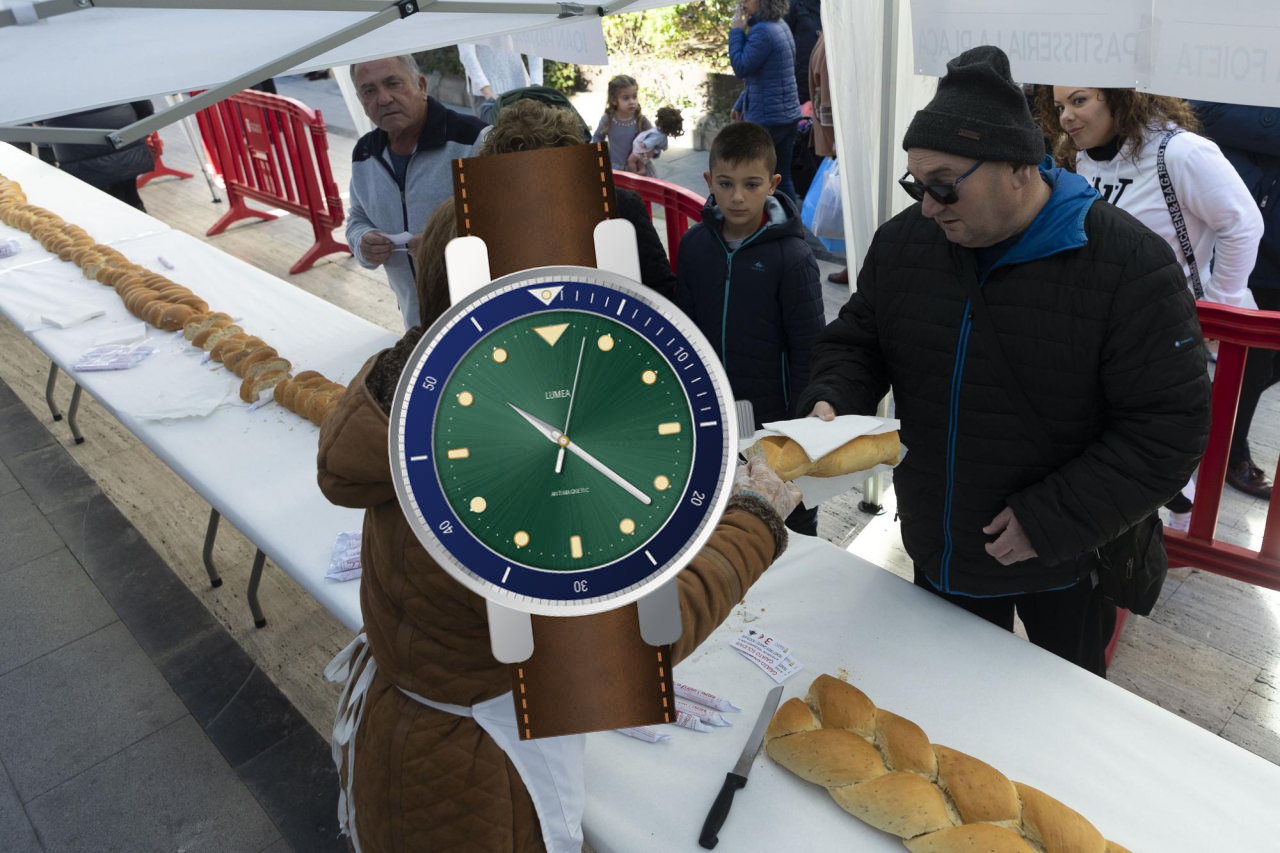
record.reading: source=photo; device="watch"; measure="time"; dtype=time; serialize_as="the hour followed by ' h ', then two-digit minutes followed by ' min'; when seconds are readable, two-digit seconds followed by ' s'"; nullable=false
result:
10 h 22 min 03 s
